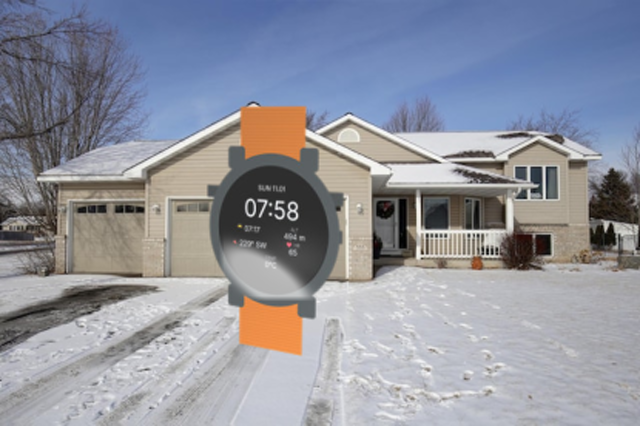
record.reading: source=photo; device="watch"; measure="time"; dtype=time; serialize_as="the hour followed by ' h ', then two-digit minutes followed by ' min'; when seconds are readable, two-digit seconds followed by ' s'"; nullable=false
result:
7 h 58 min
